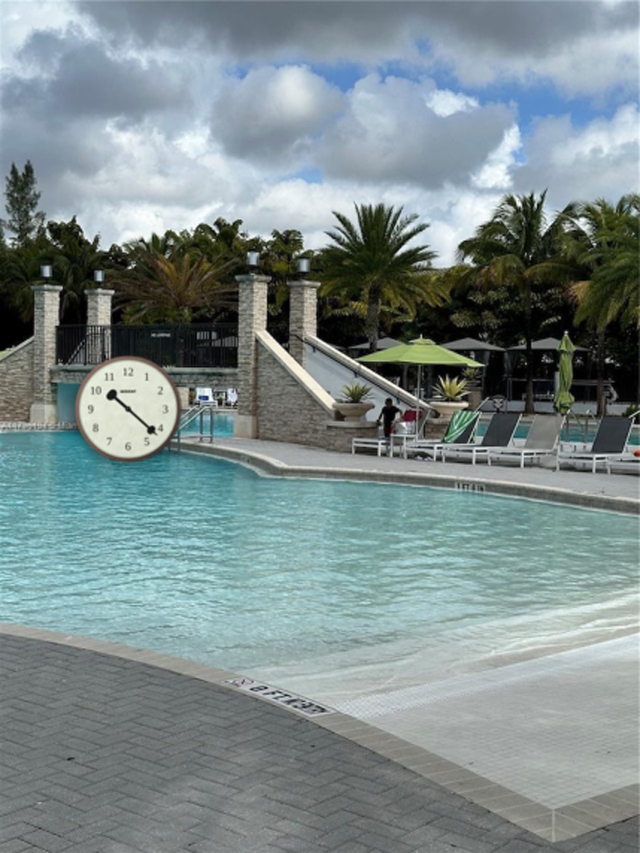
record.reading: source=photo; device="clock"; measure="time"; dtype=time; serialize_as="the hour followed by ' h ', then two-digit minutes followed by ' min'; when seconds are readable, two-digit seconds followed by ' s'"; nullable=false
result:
10 h 22 min
